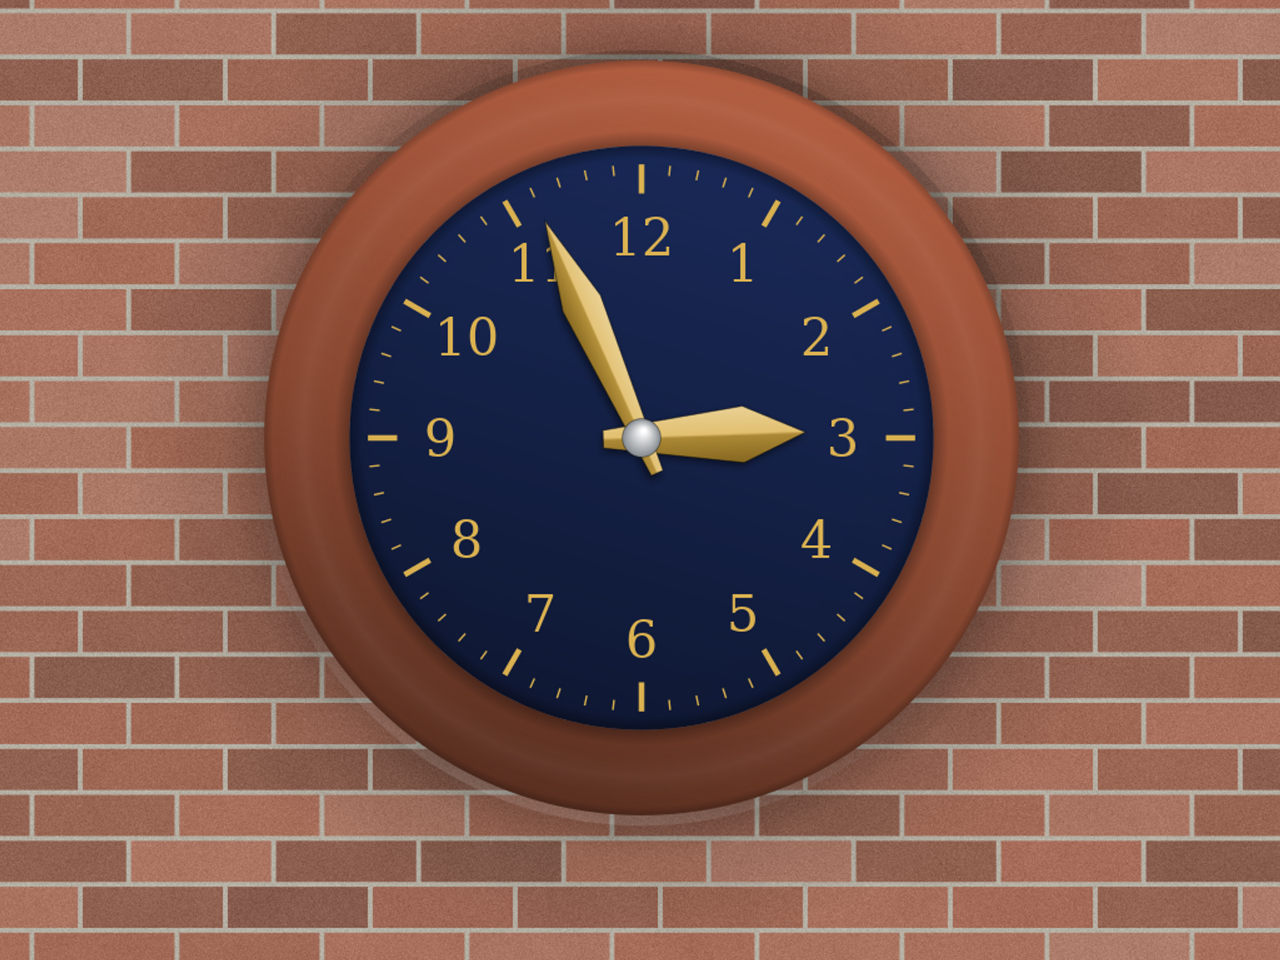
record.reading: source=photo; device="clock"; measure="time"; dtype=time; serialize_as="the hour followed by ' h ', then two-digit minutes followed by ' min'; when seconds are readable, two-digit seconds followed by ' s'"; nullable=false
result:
2 h 56 min
